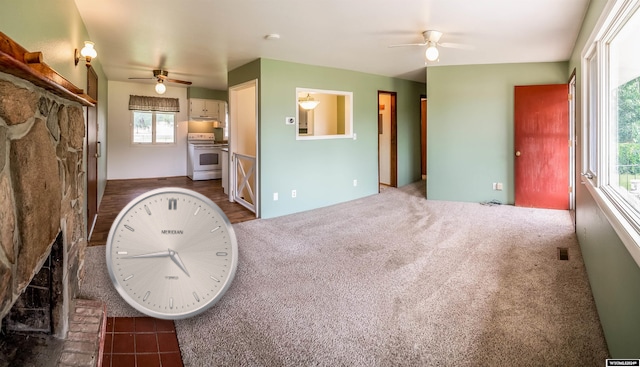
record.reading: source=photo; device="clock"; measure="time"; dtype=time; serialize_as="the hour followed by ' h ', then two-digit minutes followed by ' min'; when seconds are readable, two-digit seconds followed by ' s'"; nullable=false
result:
4 h 44 min
